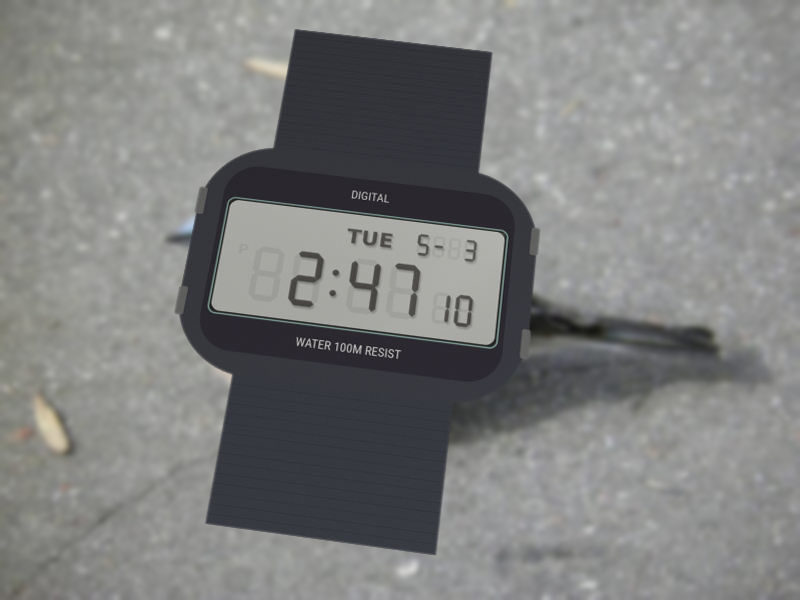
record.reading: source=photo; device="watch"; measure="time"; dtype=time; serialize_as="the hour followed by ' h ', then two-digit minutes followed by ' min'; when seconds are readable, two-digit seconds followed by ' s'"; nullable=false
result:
2 h 47 min 10 s
